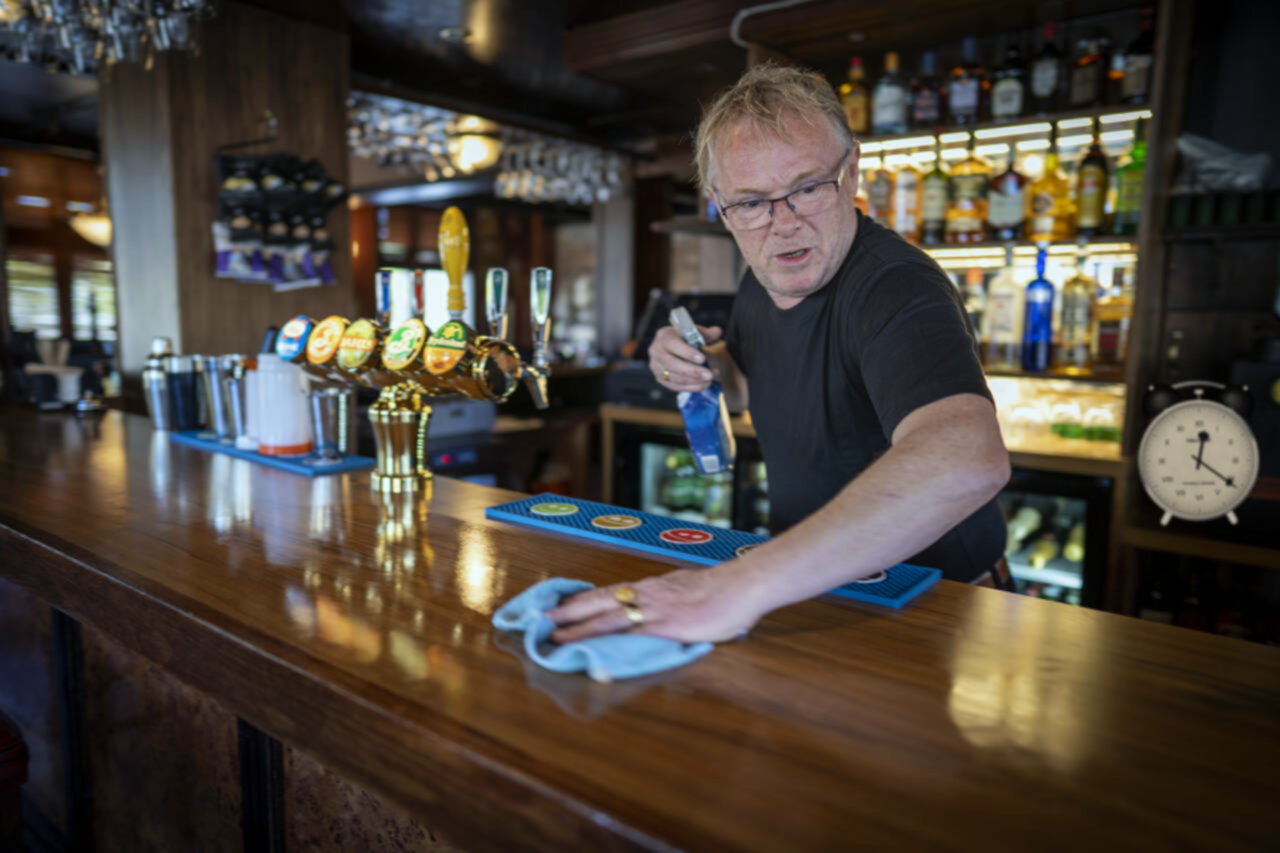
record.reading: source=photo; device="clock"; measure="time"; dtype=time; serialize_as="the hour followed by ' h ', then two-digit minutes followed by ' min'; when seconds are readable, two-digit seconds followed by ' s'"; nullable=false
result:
12 h 21 min
